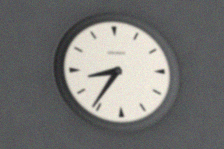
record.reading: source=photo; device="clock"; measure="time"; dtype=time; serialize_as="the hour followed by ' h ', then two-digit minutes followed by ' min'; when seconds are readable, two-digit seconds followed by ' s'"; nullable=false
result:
8 h 36 min
